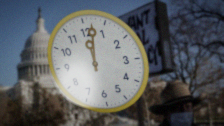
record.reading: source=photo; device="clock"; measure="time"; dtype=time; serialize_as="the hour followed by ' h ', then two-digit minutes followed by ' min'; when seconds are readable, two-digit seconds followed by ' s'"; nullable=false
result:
12 h 02 min
